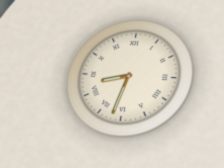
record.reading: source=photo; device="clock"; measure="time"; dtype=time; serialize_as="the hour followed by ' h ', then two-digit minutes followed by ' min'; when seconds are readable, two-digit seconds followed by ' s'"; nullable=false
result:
8 h 32 min
